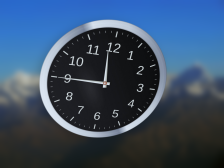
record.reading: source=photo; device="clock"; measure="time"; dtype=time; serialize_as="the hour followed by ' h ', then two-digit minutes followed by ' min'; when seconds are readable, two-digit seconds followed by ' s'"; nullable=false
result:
11 h 45 min
